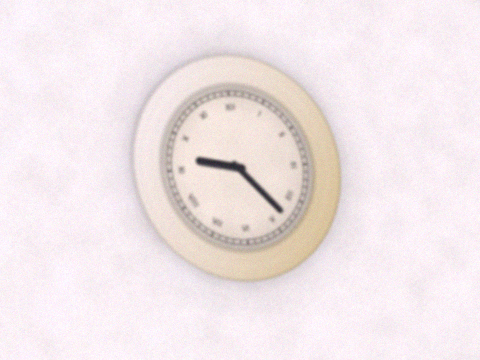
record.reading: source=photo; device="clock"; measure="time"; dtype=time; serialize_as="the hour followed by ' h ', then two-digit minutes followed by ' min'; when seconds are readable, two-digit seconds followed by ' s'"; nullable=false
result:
9 h 23 min
